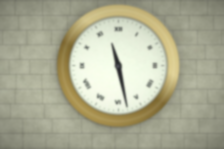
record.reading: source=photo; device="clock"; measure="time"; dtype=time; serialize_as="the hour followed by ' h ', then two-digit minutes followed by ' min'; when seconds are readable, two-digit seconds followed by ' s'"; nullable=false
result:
11 h 28 min
